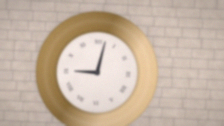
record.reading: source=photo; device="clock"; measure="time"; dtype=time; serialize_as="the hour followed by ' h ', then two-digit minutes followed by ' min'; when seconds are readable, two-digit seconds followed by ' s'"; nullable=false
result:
9 h 02 min
